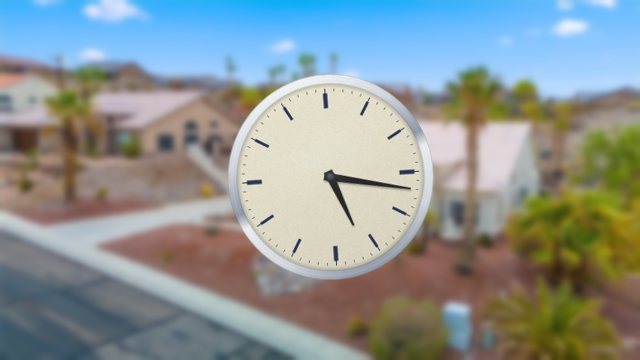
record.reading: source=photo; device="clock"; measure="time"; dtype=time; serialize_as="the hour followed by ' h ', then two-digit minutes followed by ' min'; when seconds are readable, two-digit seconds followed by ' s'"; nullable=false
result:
5 h 17 min
